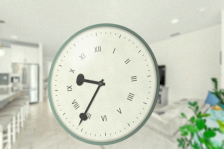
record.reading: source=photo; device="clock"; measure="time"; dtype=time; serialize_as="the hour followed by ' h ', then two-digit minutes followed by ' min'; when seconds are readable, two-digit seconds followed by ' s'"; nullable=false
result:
9 h 36 min
